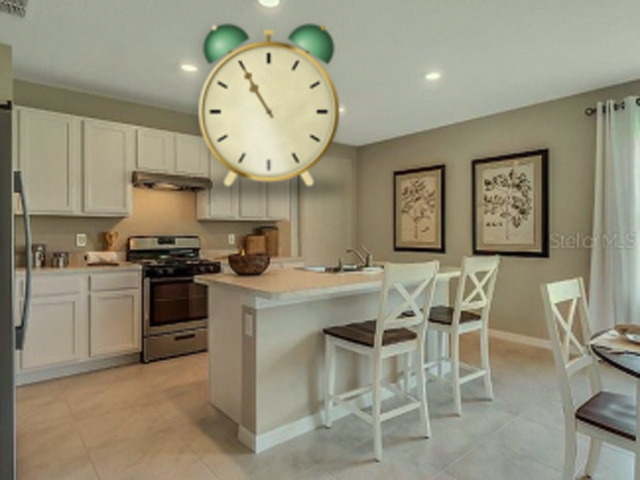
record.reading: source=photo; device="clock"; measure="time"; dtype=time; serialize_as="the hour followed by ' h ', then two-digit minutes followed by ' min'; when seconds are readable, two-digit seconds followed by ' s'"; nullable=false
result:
10 h 55 min
